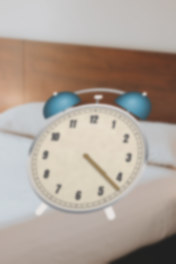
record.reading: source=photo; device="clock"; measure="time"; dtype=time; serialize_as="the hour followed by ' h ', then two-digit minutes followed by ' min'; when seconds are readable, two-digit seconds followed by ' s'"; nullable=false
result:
4 h 22 min
